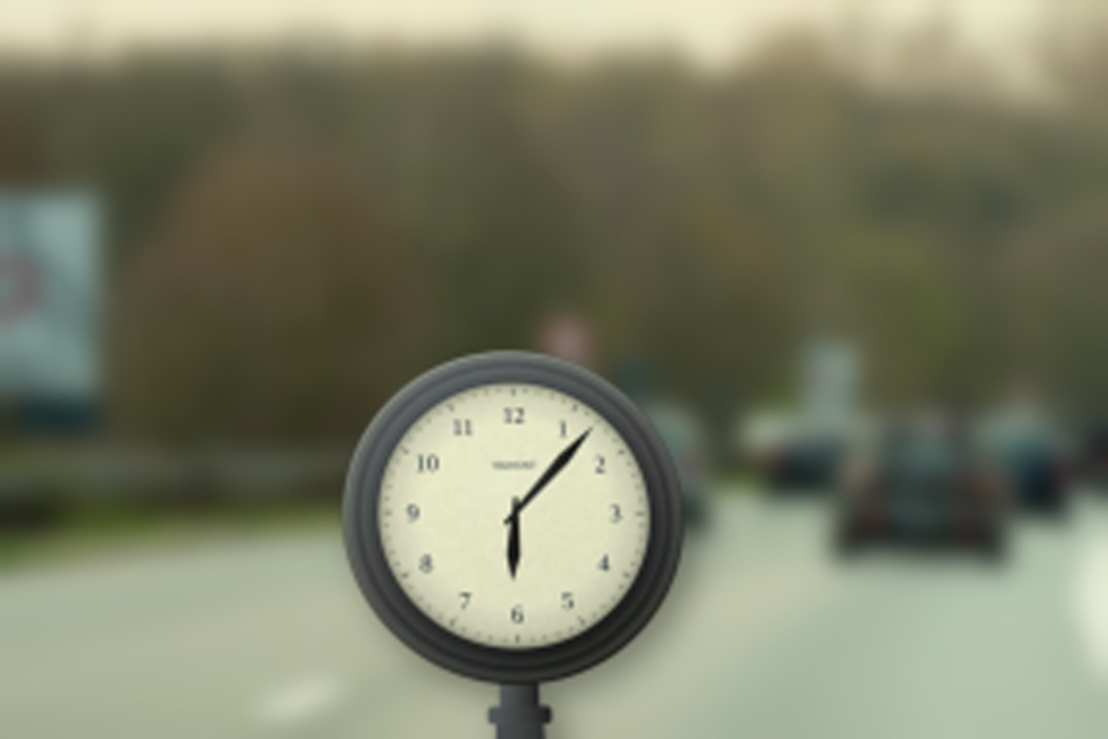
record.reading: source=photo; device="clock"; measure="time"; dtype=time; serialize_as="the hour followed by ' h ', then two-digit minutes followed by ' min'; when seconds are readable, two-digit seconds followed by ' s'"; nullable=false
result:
6 h 07 min
